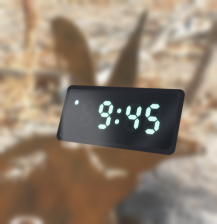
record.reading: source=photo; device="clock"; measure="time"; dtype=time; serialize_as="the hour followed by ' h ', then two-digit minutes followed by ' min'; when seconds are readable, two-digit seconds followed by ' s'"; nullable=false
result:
9 h 45 min
